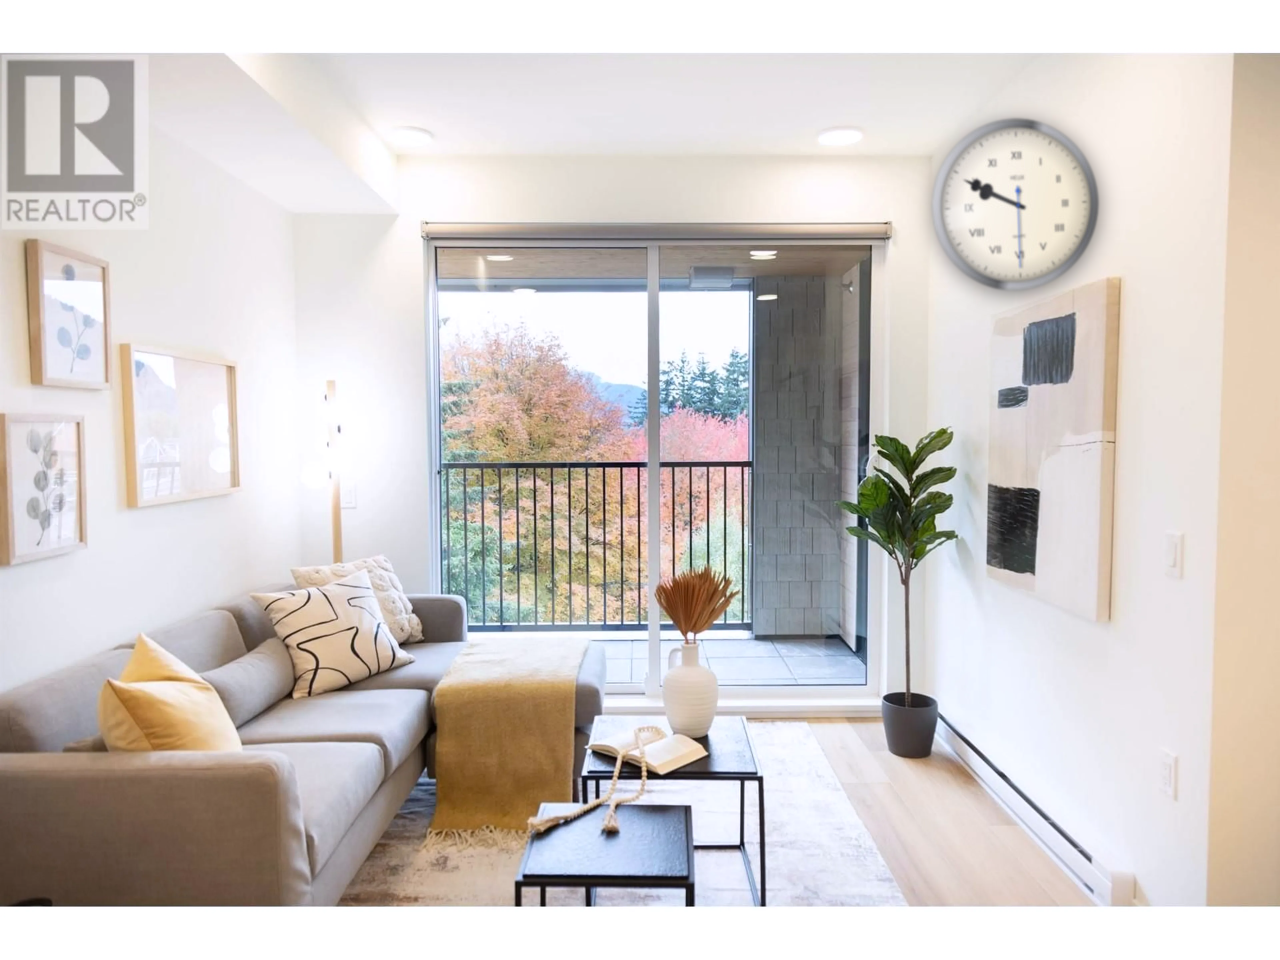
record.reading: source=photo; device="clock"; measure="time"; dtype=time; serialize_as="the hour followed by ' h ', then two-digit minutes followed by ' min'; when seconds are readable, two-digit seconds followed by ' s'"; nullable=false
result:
9 h 49 min 30 s
